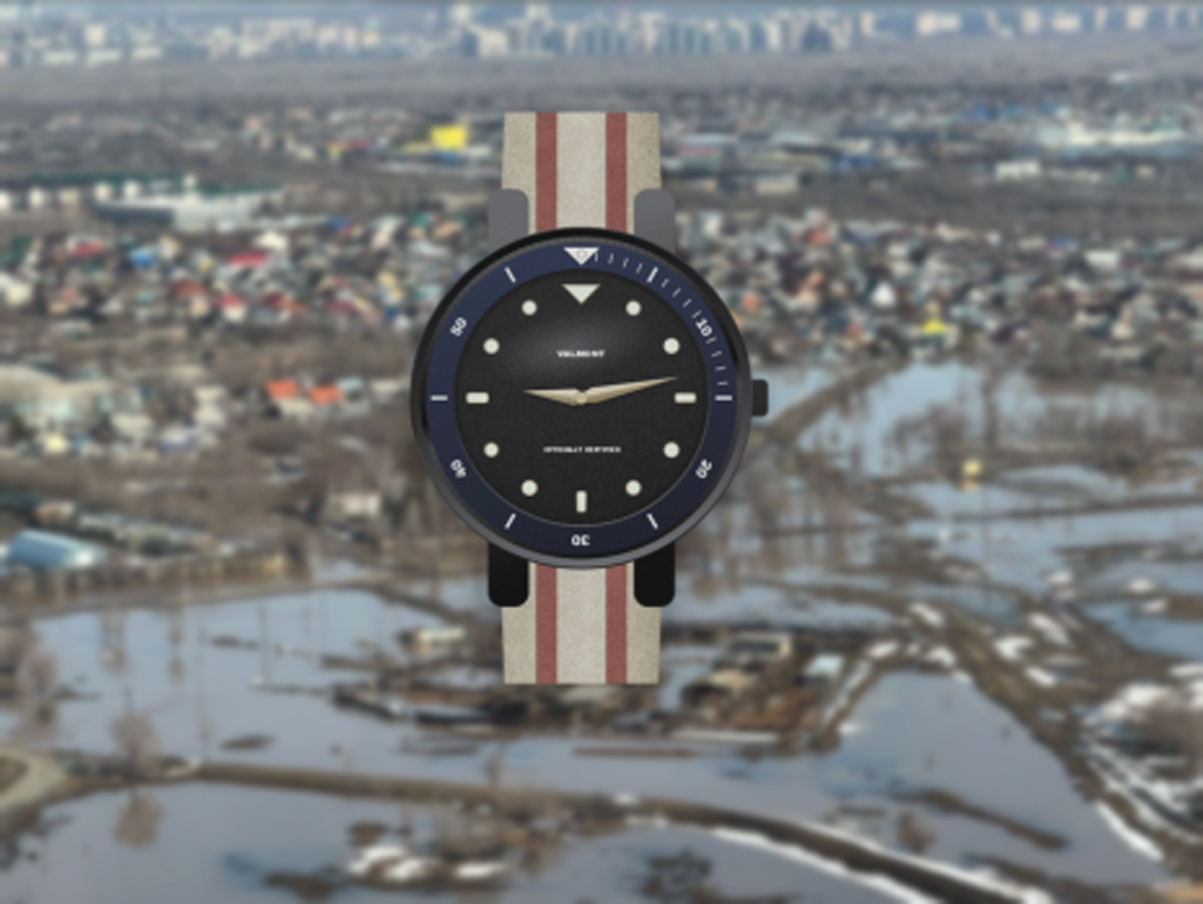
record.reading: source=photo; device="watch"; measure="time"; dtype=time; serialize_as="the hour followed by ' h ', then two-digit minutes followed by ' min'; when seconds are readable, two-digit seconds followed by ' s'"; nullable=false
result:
9 h 13 min
